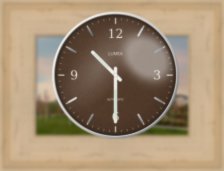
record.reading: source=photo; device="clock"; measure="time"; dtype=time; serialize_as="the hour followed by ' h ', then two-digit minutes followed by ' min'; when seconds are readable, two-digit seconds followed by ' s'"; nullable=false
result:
10 h 30 min
